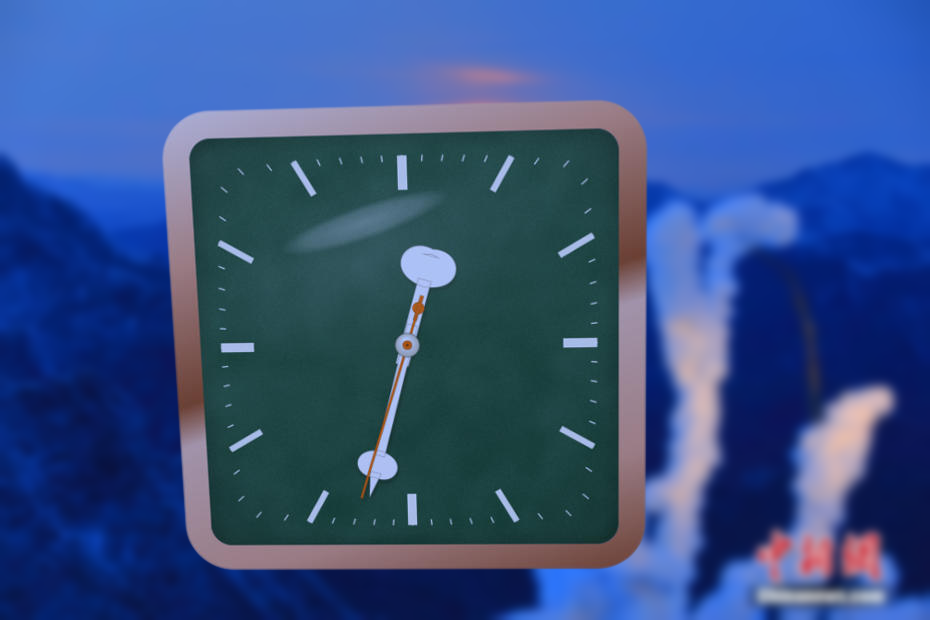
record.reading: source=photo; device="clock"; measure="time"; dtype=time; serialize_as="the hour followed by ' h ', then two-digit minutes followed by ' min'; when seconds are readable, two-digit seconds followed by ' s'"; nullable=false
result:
12 h 32 min 33 s
